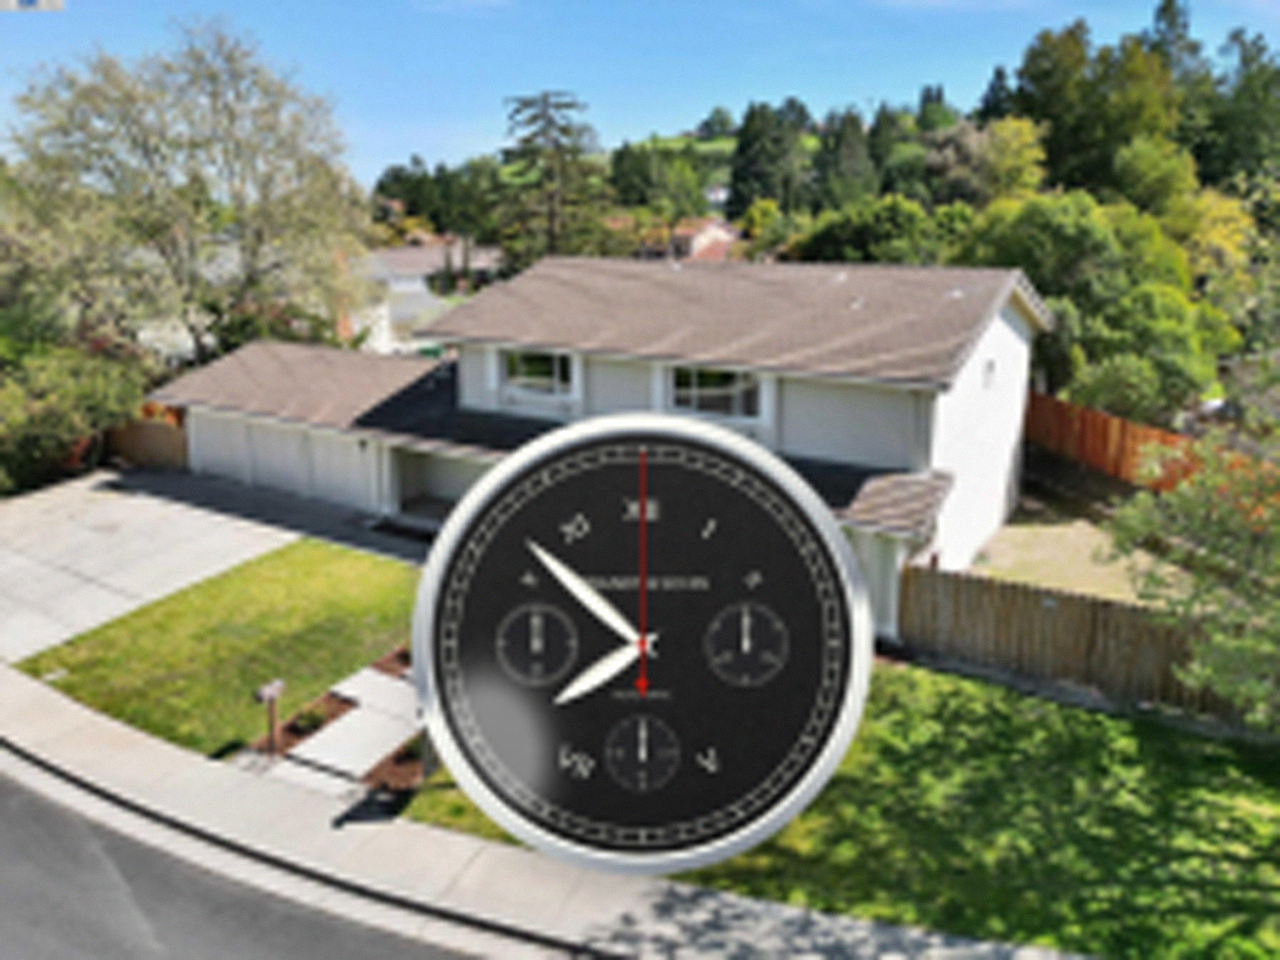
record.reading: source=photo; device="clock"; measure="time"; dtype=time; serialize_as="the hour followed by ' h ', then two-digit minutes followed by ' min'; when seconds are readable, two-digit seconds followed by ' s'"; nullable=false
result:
7 h 52 min
